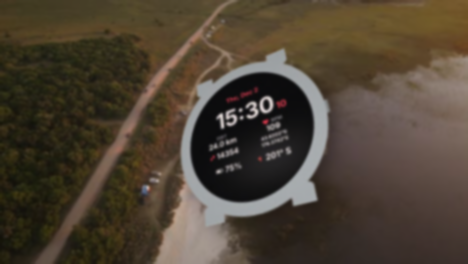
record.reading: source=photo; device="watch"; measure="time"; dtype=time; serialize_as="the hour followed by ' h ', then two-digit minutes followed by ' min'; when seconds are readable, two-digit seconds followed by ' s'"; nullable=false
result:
15 h 30 min
